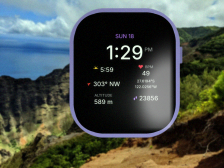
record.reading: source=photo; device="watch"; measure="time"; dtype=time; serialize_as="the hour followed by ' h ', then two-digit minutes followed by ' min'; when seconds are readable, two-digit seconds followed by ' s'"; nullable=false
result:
1 h 29 min
